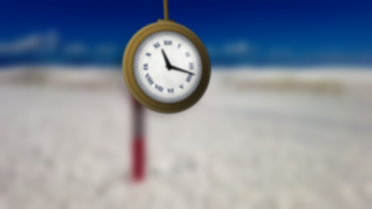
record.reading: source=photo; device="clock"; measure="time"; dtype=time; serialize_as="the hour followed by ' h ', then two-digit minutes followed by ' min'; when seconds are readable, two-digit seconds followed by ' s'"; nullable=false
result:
11 h 18 min
